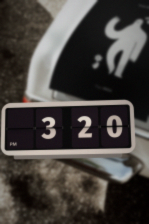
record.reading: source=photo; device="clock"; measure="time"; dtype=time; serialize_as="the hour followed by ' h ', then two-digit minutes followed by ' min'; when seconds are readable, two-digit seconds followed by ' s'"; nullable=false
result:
3 h 20 min
